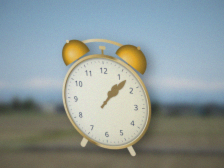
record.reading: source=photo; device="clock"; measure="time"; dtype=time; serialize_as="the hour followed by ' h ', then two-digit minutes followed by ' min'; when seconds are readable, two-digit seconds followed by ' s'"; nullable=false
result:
1 h 07 min
